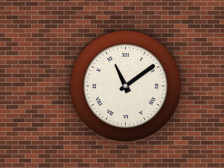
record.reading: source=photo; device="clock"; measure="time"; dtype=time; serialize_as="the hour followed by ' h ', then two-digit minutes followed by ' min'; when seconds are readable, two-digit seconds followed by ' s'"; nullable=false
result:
11 h 09 min
